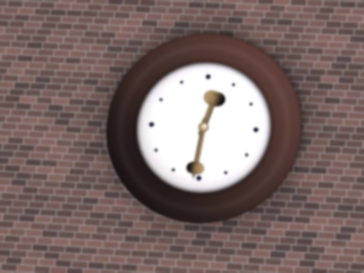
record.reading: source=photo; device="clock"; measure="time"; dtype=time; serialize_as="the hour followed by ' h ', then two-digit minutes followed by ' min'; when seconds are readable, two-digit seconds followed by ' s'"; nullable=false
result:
12 h 31 min
